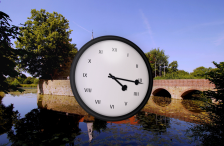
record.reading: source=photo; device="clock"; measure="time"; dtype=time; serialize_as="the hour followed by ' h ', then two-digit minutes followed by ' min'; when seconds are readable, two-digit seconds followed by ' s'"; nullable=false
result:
4 h 16 min
